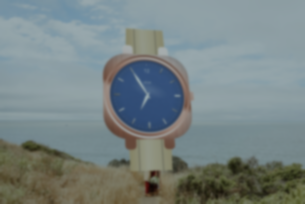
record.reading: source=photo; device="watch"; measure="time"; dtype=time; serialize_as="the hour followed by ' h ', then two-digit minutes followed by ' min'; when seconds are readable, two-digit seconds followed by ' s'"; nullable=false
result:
6 h 55 min
